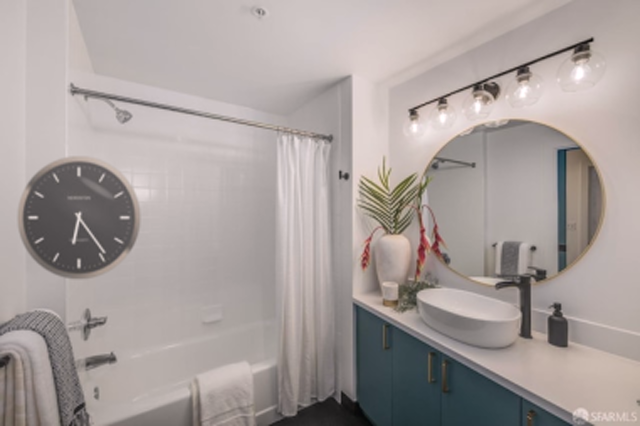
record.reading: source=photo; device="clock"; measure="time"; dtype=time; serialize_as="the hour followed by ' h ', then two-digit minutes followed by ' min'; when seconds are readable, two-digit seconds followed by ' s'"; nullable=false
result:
6 h 24 min
